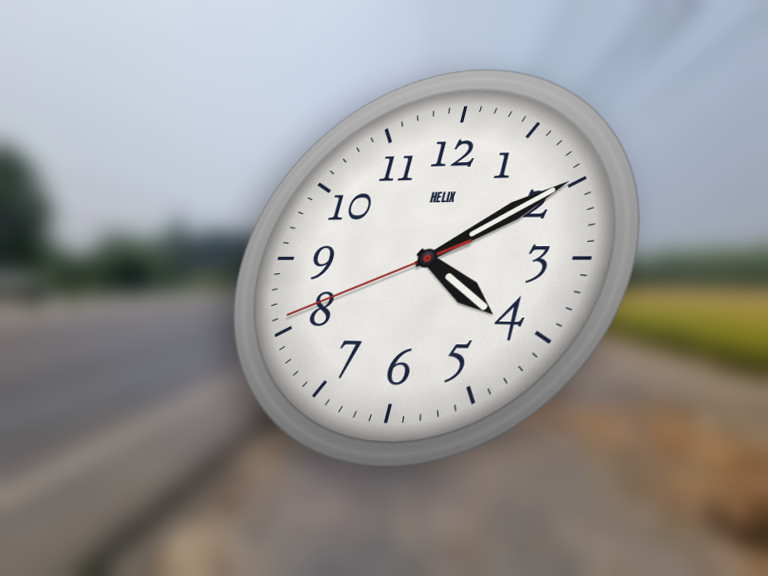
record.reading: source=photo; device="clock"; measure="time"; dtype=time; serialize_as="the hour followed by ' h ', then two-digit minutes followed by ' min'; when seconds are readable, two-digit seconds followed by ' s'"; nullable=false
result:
4 h 09 min 41 s
